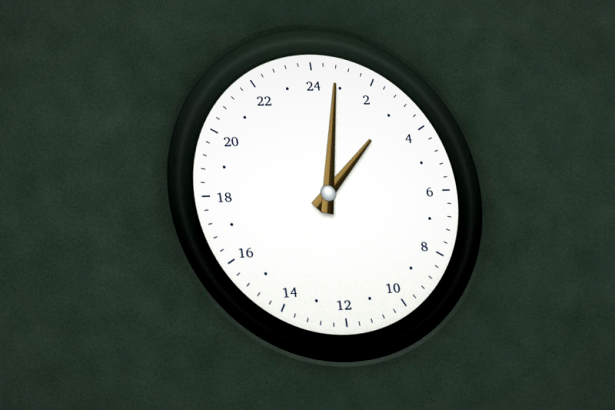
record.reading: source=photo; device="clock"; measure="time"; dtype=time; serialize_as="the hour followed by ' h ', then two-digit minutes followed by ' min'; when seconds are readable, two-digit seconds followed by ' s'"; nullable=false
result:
3 h 02 min
